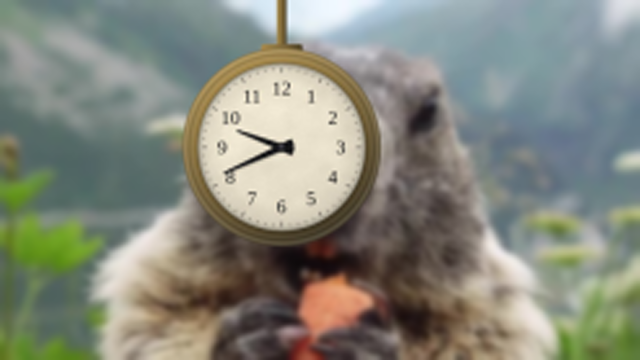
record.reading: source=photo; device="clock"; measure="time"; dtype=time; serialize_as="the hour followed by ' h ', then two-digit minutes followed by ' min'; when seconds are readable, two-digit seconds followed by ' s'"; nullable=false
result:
9 h 41 min
